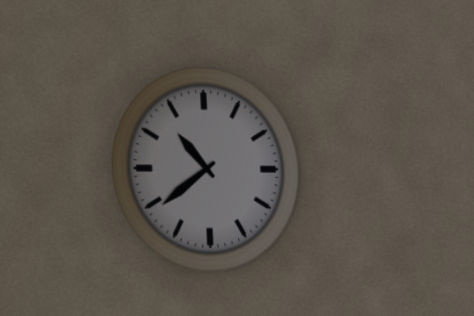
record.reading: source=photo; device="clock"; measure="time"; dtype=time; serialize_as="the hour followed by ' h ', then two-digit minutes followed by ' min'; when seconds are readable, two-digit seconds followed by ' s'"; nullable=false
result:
10 h 39 min
